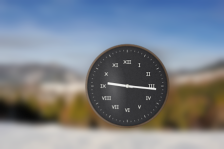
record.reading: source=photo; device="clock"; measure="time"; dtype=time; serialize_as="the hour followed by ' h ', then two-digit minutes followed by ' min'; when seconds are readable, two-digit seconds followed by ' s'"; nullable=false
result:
9 h 16 min
